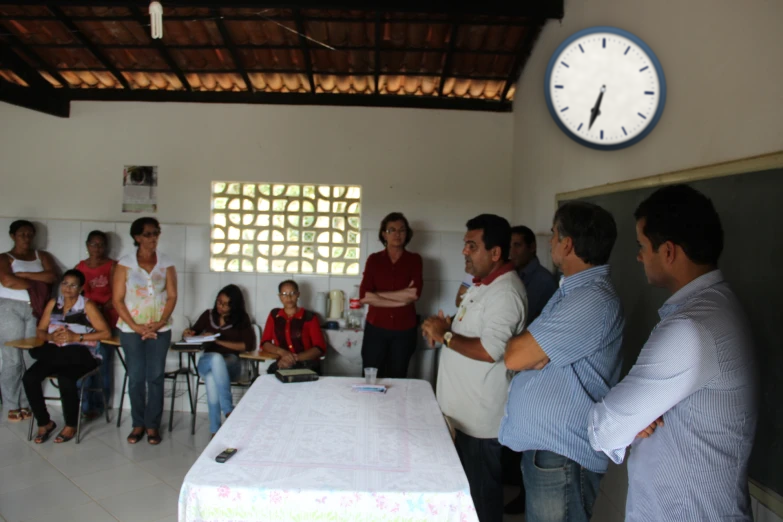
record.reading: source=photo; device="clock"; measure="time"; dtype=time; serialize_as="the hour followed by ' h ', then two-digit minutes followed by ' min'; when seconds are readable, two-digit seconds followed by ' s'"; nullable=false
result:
6 h 33 min
